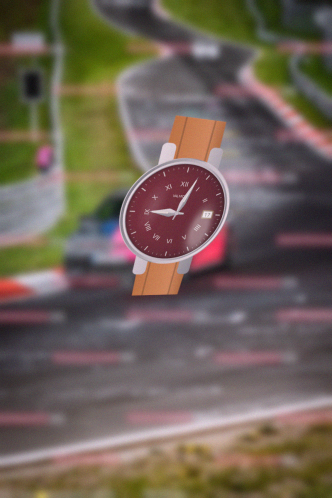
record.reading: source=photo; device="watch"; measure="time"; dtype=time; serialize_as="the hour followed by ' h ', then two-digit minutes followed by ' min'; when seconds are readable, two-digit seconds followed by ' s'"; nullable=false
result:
9 h 03 min
